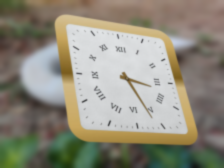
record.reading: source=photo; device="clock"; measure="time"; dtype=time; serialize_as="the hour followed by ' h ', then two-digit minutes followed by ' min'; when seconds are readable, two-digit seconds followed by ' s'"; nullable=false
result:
3 h 26 min
